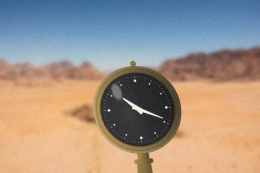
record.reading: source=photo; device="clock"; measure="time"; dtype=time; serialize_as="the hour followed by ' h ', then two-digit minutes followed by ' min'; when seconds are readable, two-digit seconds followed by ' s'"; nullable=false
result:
10 h 19 min
